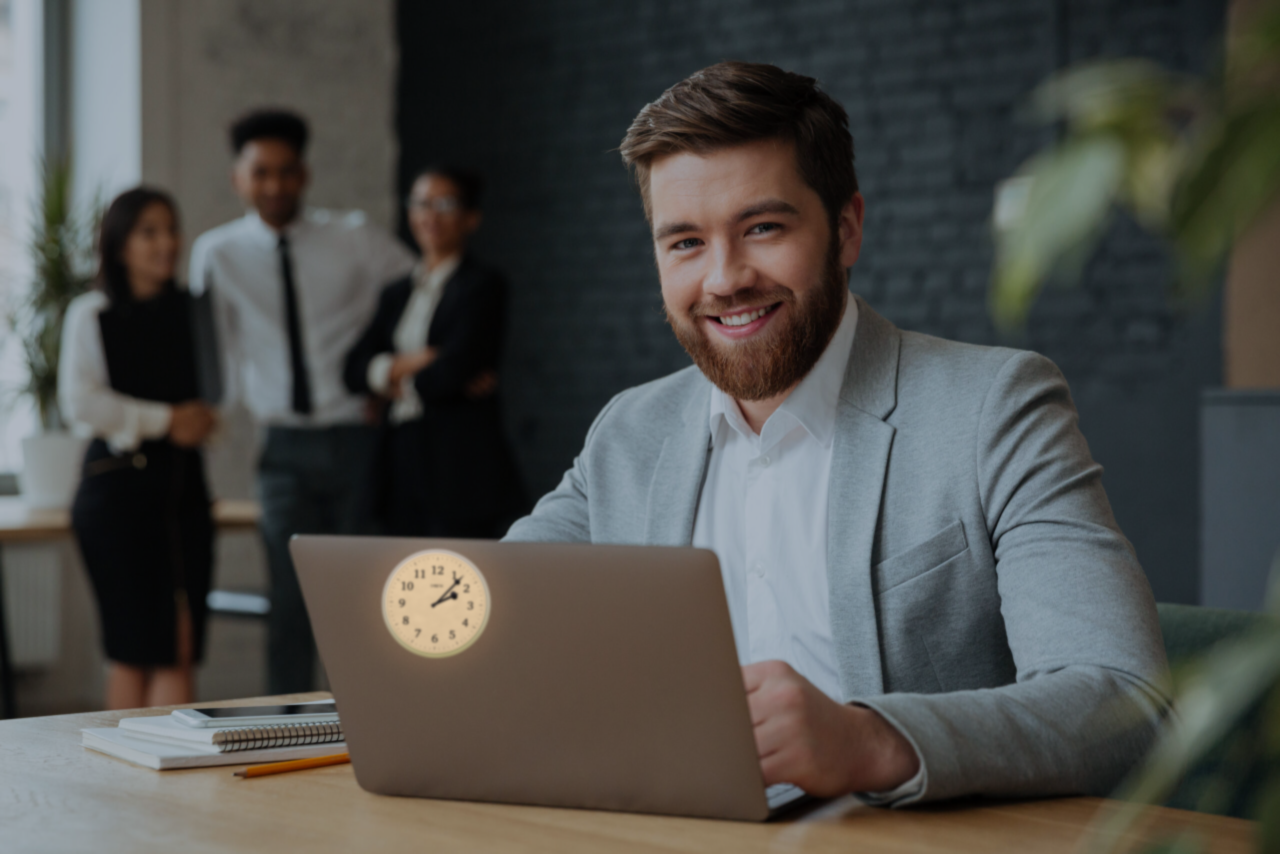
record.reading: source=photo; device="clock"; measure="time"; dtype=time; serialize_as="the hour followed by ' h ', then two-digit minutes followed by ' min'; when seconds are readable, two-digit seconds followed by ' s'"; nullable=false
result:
2 h 07 min
